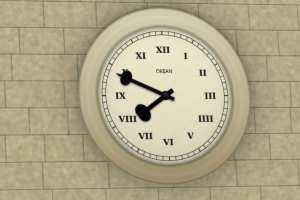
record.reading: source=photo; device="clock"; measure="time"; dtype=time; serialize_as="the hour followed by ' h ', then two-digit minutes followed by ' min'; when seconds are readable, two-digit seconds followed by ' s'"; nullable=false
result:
7 h 49 min
